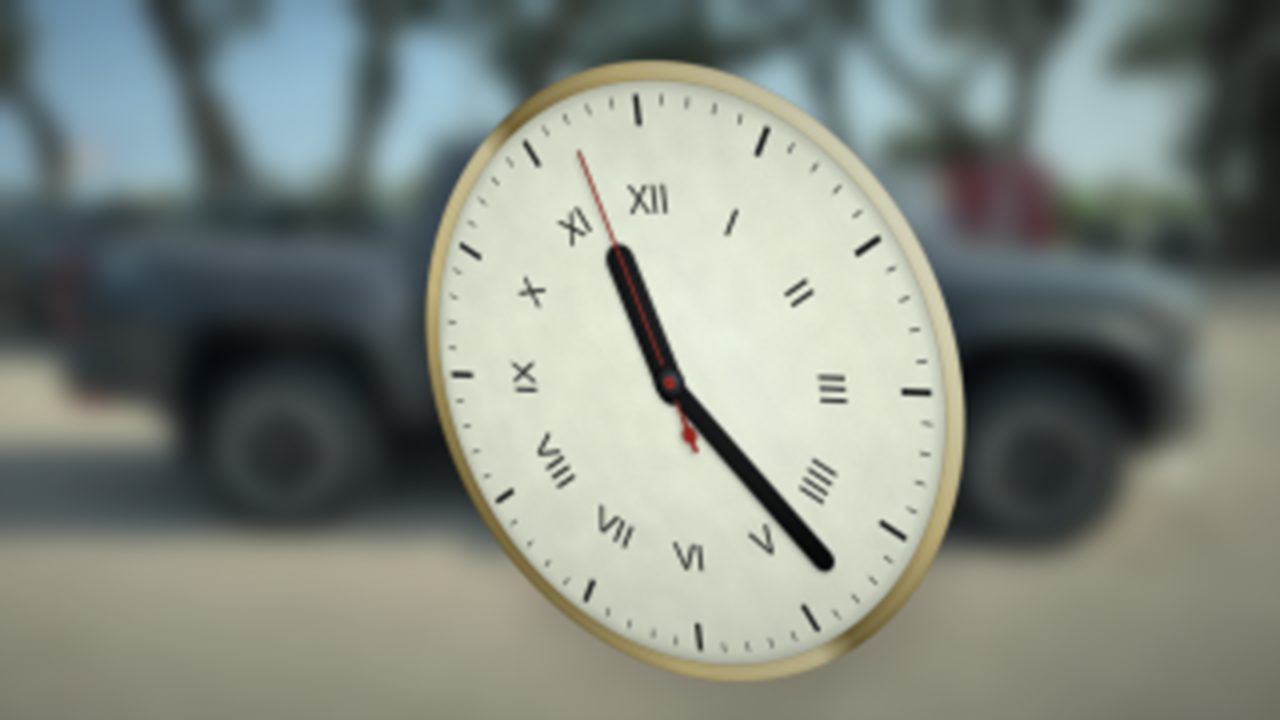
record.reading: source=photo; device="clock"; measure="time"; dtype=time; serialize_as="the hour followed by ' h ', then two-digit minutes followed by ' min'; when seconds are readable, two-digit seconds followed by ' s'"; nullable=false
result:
11 h 22 min 57 s
